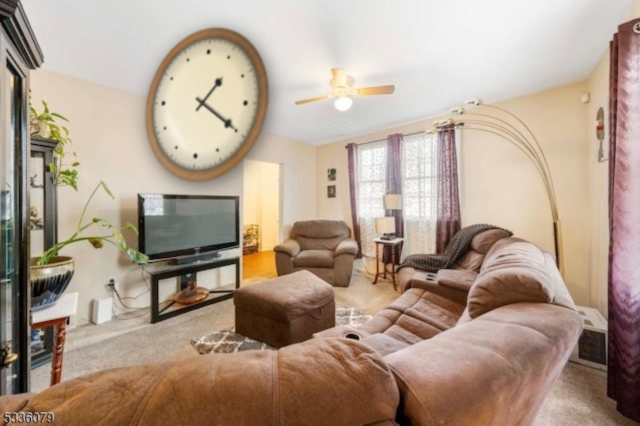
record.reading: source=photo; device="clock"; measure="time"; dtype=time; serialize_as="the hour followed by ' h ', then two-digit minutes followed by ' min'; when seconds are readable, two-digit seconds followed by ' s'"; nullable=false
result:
1 h 20 min
